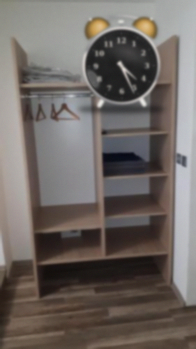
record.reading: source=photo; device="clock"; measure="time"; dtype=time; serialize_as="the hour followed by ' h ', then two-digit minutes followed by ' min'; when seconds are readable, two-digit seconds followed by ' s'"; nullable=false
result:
4 h 26 min
